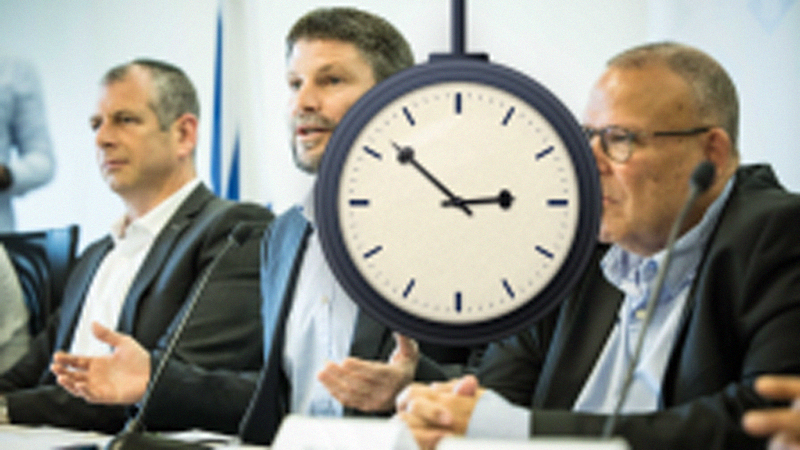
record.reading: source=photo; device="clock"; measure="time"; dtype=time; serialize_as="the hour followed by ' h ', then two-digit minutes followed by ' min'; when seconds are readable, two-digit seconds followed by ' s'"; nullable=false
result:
2 h 52 min
